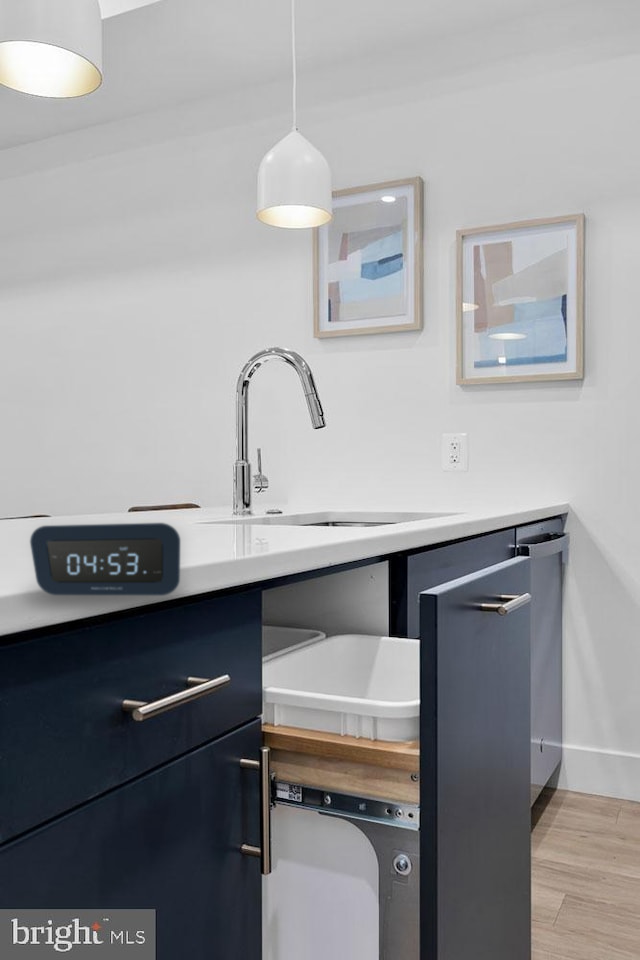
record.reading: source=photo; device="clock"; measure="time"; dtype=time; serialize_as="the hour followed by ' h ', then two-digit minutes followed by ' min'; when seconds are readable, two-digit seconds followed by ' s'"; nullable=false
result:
4 h 53 min
